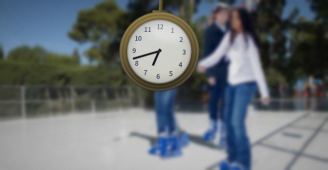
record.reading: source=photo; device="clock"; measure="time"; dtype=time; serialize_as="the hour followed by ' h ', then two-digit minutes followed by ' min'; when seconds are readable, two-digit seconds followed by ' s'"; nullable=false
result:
6 h 42 min
